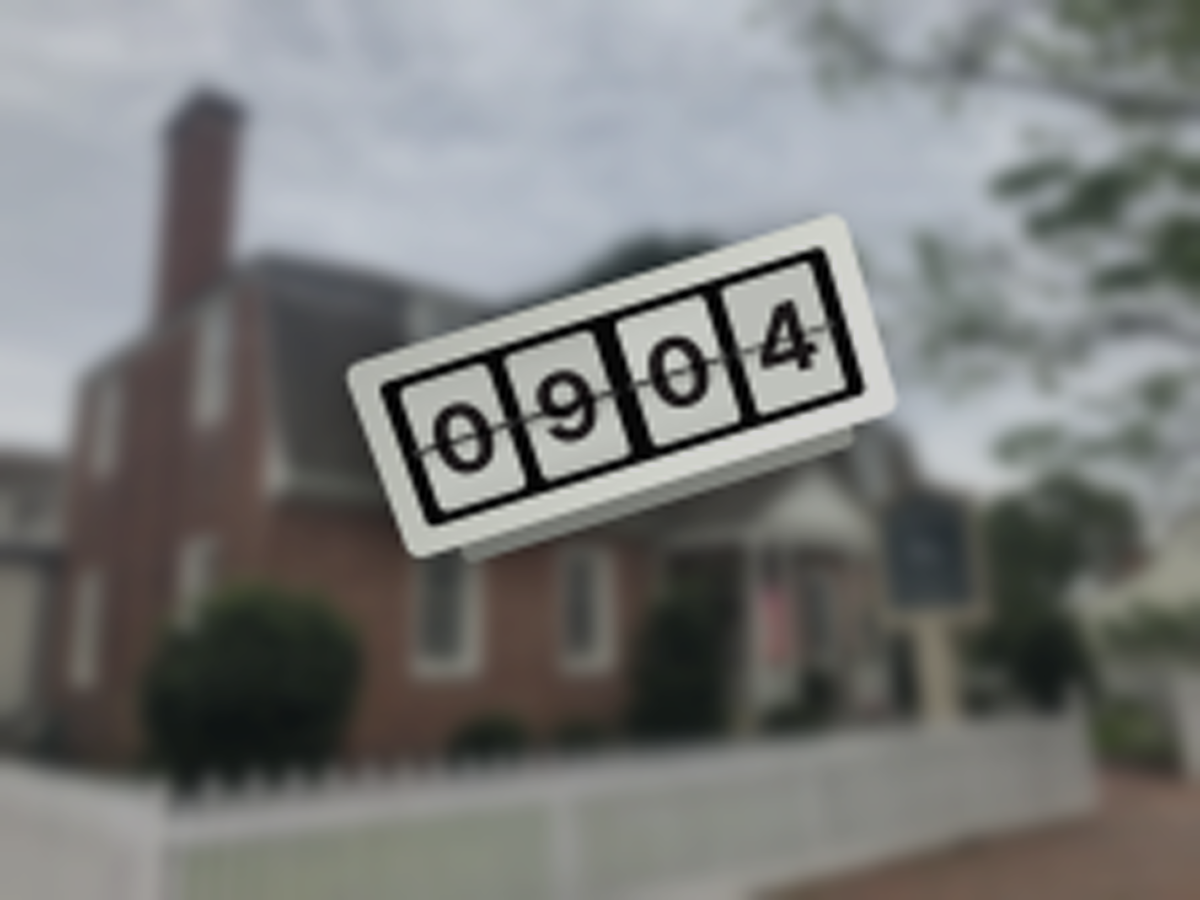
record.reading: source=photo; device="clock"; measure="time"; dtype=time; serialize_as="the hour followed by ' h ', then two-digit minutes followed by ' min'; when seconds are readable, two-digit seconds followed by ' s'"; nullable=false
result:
9 h 04 min
